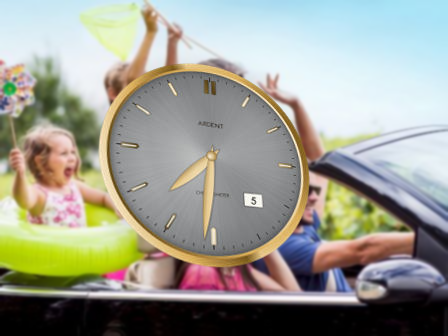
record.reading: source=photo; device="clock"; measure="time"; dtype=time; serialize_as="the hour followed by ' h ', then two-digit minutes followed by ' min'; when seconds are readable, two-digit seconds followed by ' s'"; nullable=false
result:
7 h 31 min
